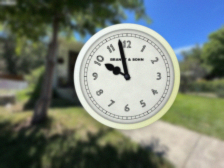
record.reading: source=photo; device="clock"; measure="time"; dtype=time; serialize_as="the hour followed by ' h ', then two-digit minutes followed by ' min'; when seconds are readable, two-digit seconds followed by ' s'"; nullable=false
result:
9 h 58 min
